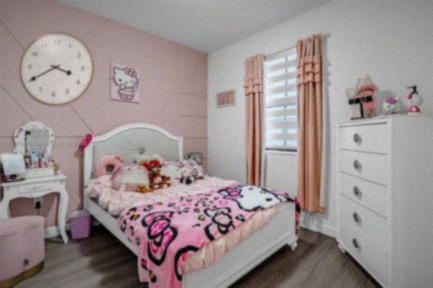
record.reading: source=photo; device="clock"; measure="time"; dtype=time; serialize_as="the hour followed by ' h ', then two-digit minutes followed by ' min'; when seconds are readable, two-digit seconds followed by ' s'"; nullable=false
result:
3 h 40 min
